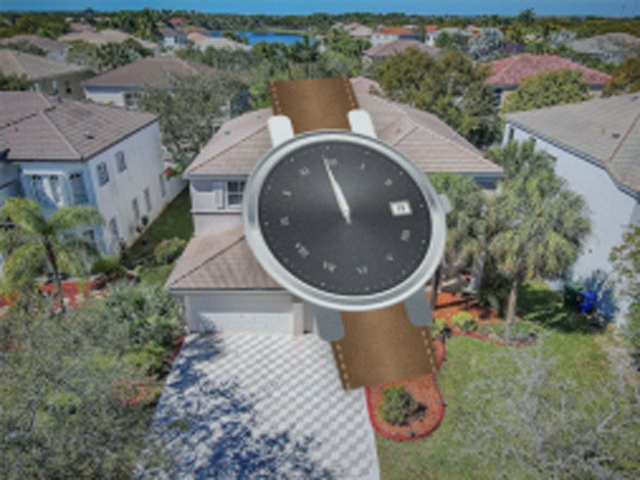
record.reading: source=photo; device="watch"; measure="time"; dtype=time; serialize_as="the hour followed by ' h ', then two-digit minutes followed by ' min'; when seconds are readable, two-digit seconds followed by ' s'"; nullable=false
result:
11 h 59 min
